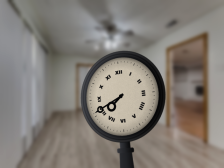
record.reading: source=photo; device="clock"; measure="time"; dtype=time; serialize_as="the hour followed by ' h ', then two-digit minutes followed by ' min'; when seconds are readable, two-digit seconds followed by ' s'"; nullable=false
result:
7 h 41 min
